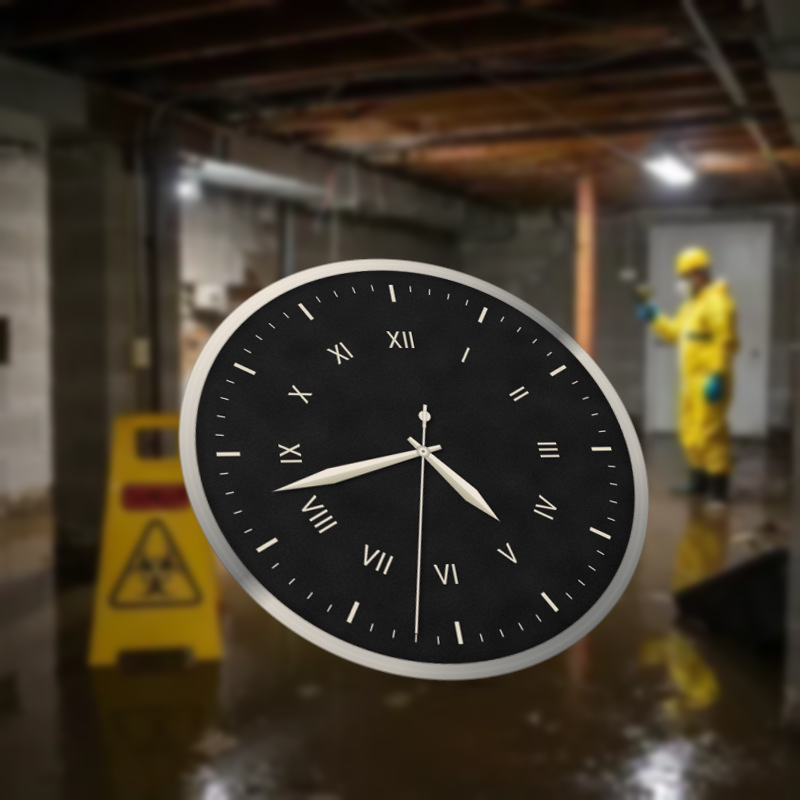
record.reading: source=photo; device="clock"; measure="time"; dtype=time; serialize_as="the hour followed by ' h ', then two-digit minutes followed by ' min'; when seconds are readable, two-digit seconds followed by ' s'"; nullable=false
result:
4 h 42 min 32 s
